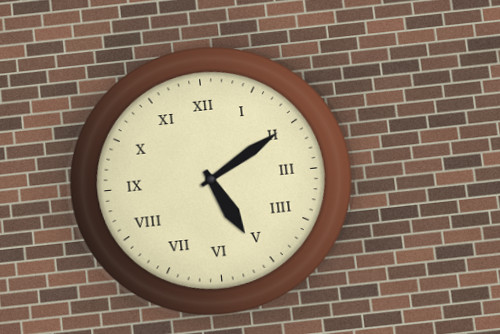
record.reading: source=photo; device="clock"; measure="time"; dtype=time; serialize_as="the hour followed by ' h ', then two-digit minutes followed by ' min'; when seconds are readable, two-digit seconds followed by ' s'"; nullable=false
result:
5 h 10 min
